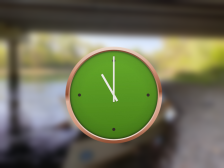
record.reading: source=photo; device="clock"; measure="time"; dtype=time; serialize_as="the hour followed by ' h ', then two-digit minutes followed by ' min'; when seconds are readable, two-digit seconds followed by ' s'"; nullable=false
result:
11 h 00 min
